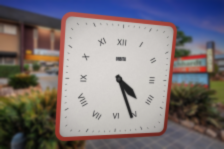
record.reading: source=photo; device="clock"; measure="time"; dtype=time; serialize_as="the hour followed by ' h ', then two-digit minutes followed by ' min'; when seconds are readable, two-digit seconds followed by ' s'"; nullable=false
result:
4 h 26 min
